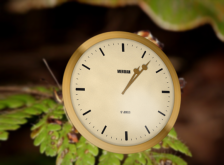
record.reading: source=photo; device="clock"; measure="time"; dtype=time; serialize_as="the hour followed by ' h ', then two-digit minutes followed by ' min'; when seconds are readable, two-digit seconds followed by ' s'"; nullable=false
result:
1 h 07 min
